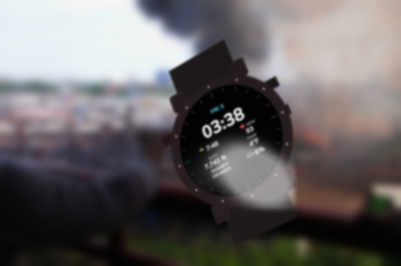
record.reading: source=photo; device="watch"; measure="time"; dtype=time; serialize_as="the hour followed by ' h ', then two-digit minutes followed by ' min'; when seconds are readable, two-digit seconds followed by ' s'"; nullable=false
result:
3 h 38 min
